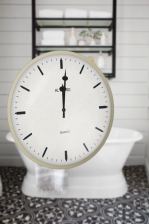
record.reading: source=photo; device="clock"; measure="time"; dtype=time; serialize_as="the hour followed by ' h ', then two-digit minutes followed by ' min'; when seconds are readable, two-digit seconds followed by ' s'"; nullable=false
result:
12 h 01 min
